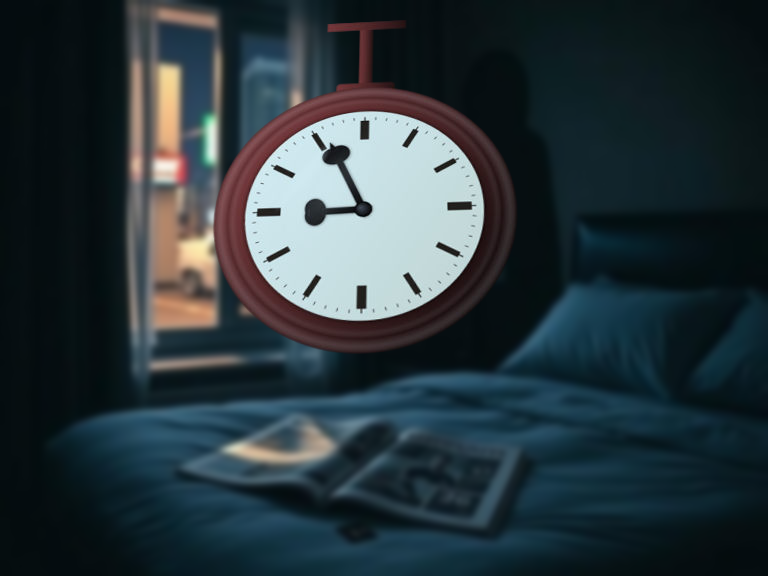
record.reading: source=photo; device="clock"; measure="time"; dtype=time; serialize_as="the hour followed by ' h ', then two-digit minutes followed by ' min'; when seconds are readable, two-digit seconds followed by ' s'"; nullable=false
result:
8 h 56 min
